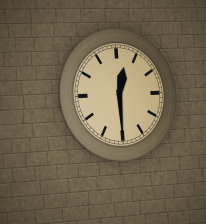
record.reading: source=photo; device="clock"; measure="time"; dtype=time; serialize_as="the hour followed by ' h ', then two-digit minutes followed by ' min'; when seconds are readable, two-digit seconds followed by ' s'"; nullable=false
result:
12 h 30 min
